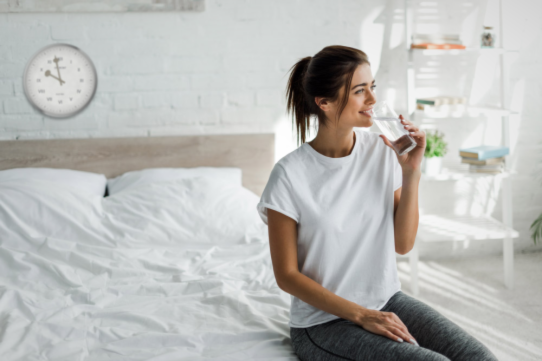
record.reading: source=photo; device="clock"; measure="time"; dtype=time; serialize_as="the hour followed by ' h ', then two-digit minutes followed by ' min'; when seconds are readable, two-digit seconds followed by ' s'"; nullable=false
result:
9 h 58 min
